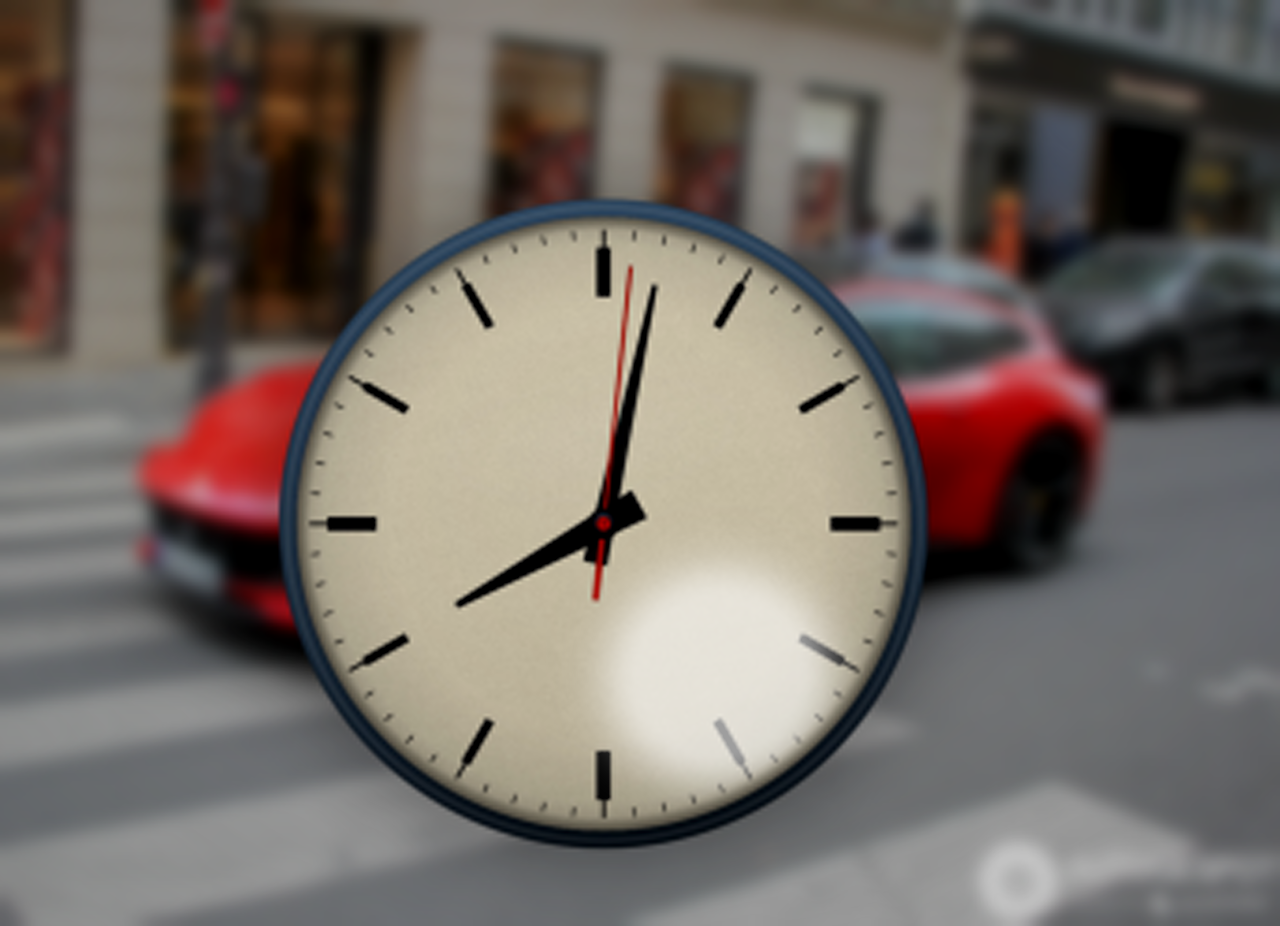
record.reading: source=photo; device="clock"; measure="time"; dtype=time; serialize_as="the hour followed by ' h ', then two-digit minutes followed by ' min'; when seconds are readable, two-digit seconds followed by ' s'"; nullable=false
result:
8 h 02 min 01 s
